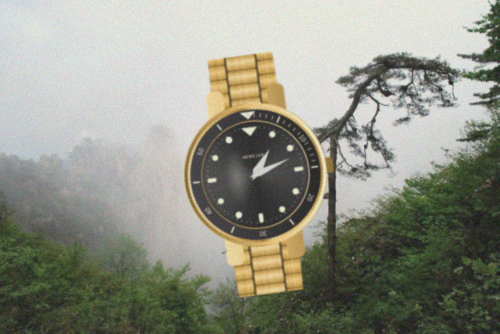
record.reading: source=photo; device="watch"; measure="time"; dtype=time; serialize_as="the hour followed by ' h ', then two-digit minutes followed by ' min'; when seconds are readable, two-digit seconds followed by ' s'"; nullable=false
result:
1 h 12 min
